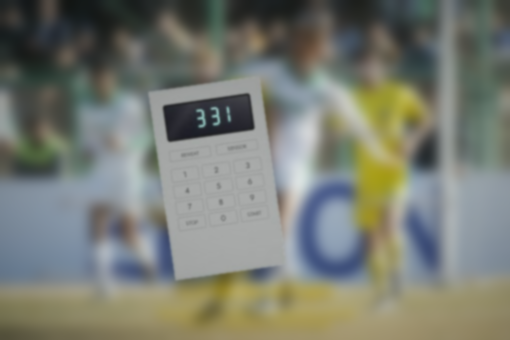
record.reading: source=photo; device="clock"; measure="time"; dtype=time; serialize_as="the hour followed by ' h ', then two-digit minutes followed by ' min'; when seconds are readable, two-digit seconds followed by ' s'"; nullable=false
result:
3 h 31 min
